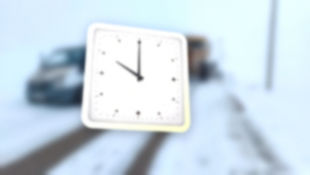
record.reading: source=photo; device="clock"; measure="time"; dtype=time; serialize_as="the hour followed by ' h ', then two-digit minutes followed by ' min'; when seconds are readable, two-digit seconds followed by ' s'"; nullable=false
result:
10 h 00 min
